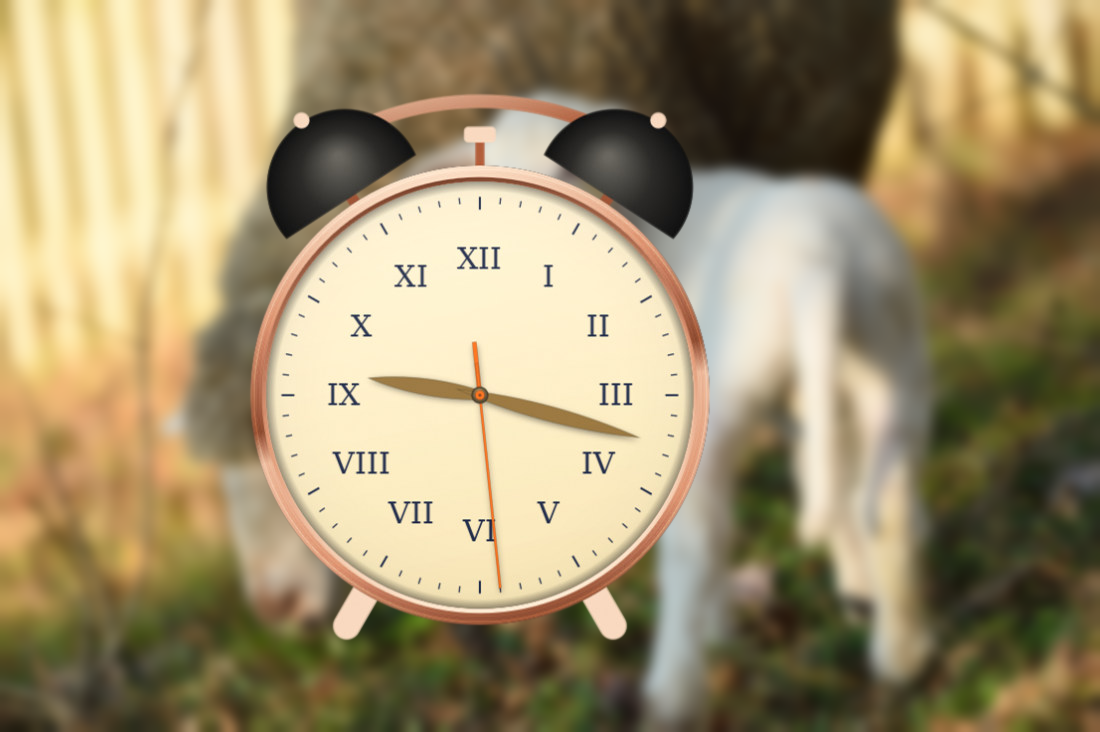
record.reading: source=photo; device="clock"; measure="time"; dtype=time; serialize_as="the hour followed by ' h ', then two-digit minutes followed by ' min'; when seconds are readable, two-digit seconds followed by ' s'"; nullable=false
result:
9 h 17 min 29 s
